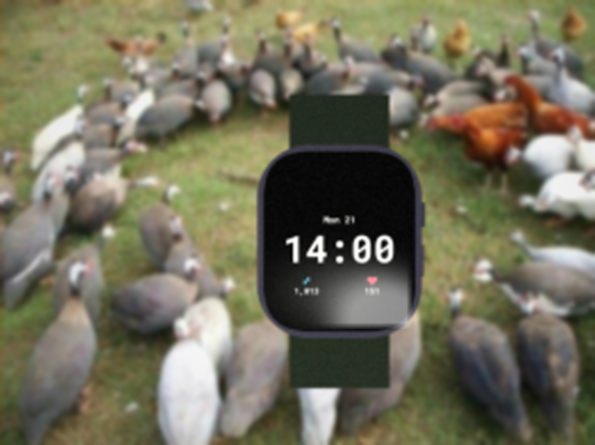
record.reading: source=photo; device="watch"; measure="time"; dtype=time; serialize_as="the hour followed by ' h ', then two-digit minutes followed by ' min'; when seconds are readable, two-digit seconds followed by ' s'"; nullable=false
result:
14 h 00 min
